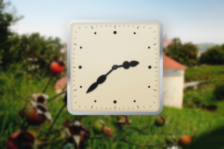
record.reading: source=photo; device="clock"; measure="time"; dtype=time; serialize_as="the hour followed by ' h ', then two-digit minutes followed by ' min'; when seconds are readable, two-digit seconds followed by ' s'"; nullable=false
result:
2 h 38 min
